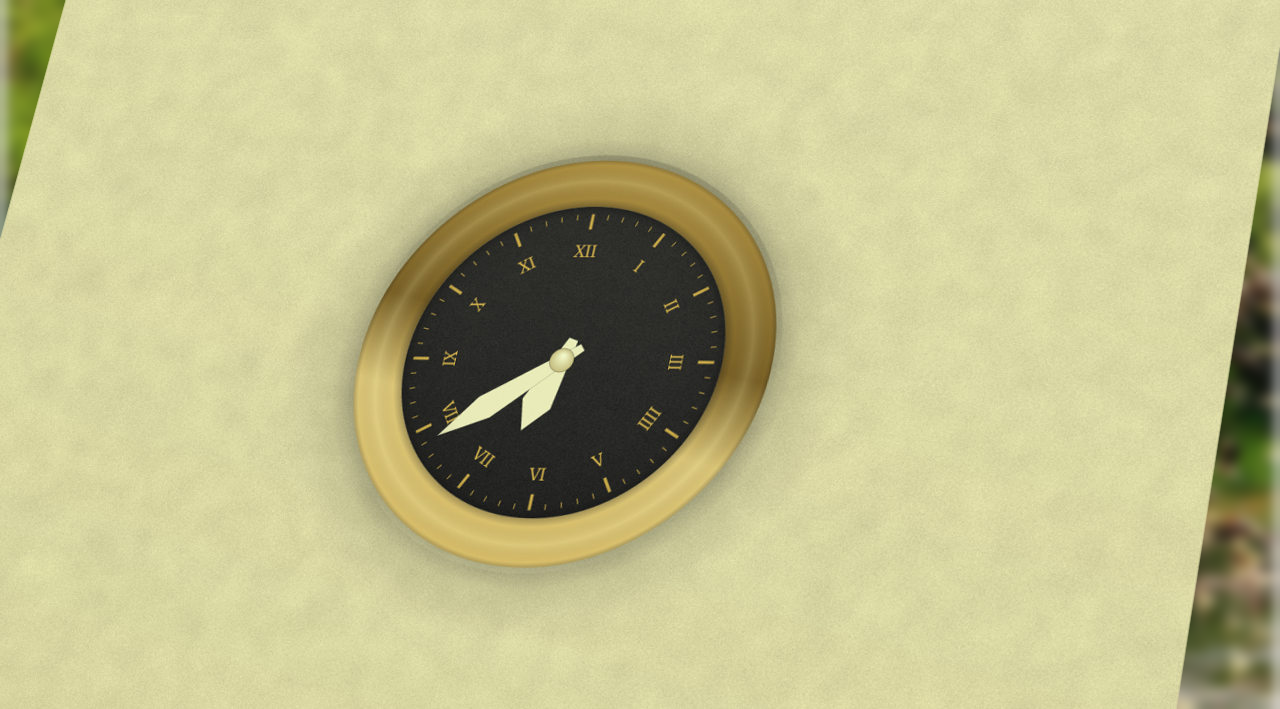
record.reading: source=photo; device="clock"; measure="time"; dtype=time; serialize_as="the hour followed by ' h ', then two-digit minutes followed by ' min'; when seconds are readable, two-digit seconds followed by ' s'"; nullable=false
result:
6 h 39 min
